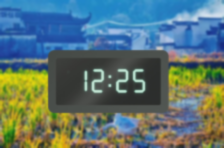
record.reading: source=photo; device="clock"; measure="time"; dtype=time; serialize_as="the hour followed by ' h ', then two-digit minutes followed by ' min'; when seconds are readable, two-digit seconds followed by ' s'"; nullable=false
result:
12 h 25 min
